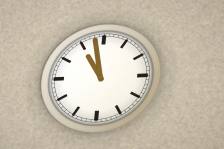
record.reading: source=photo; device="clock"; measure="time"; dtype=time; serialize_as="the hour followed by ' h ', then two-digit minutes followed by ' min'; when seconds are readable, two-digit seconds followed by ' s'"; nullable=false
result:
10 h 58 min
